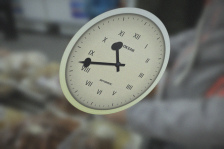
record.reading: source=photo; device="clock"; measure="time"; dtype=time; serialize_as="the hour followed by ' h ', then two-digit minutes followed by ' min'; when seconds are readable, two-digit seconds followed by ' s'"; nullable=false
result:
10 h 42 min
